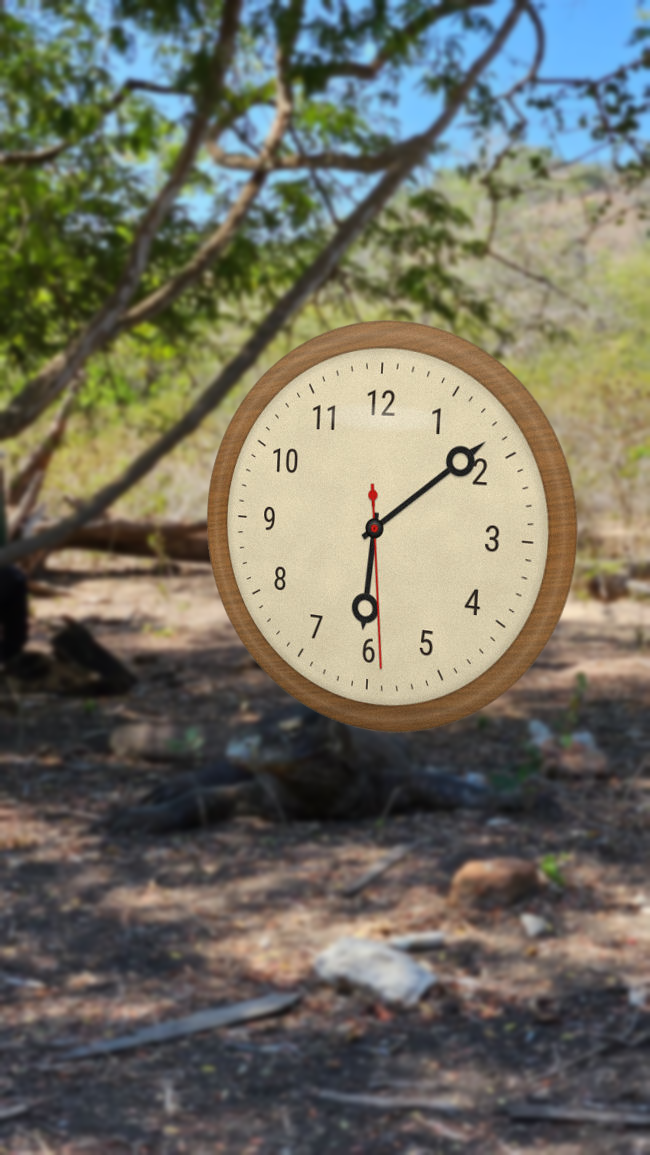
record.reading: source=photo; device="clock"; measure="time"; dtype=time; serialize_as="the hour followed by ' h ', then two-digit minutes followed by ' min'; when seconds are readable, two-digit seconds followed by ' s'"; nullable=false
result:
6 h 08 min 29 s
